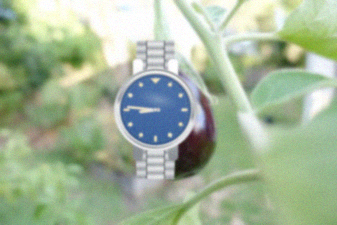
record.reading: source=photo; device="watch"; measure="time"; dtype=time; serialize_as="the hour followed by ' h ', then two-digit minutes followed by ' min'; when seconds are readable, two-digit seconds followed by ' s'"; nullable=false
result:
8 h 46 min
